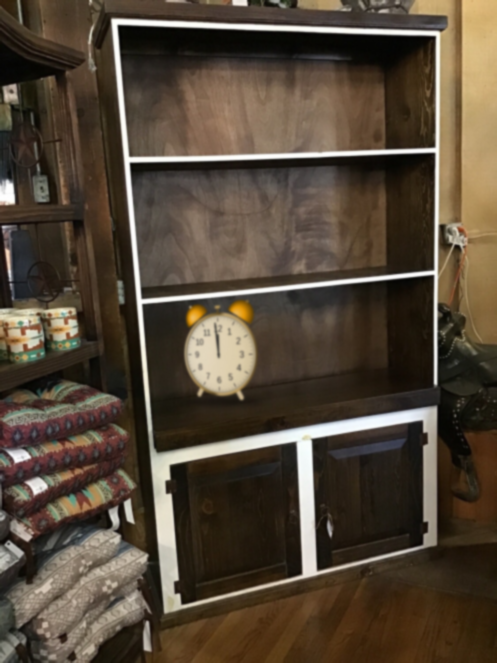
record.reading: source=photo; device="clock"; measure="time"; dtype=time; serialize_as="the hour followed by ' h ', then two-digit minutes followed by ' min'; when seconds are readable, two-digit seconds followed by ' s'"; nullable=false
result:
11 h 59 min
